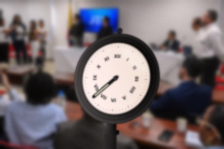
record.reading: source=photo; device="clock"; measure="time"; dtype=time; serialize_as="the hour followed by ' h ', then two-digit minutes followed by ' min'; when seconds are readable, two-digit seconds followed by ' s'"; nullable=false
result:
7 h 38 min
